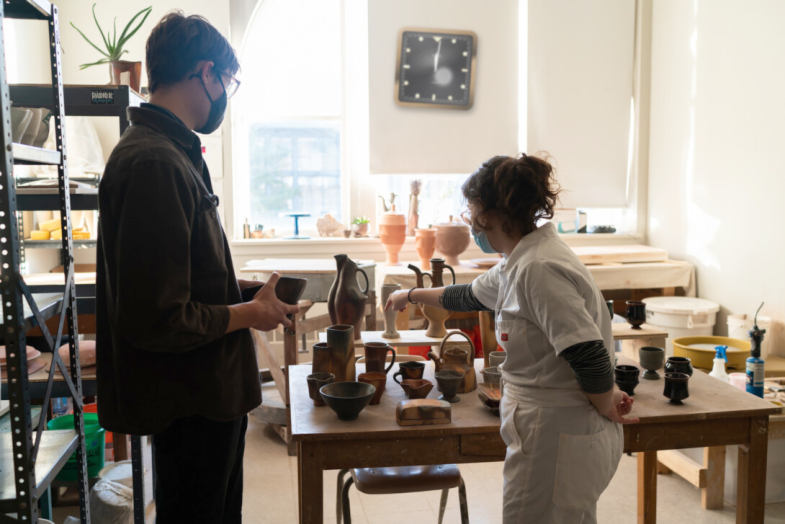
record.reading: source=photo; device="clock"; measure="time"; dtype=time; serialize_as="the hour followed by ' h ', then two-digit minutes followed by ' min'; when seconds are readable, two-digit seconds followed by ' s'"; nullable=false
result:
12 h 01 min
